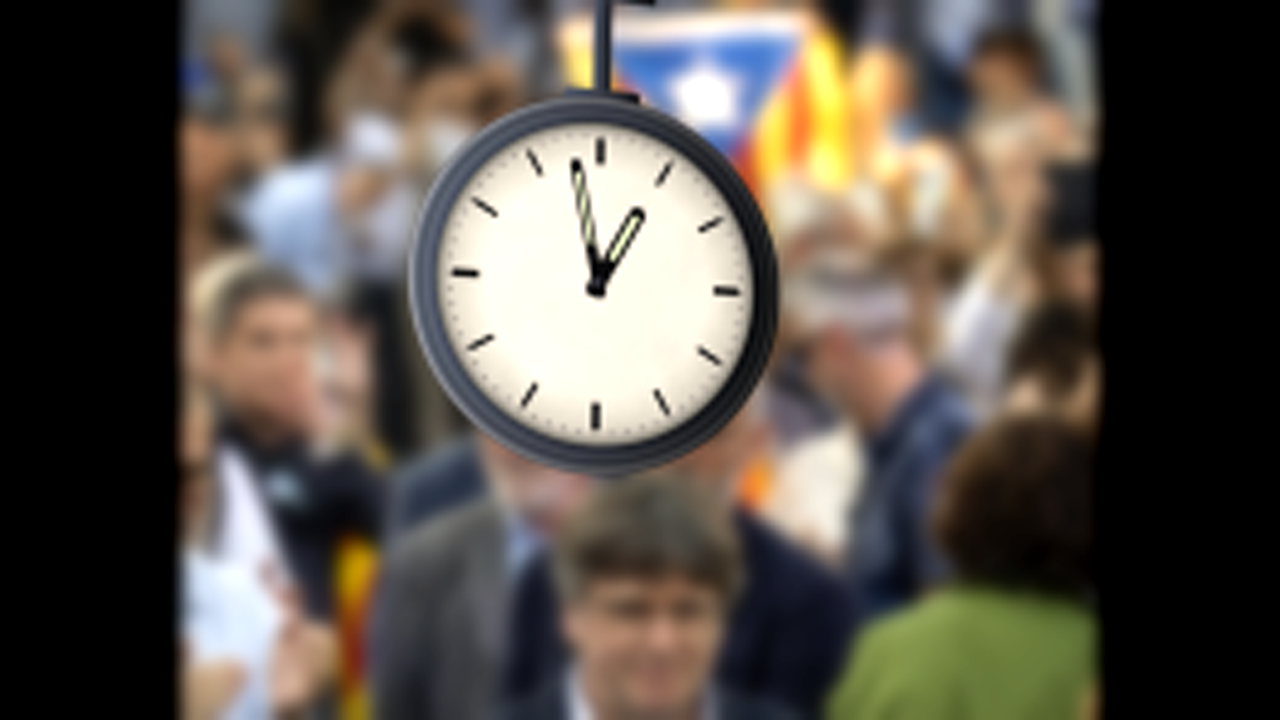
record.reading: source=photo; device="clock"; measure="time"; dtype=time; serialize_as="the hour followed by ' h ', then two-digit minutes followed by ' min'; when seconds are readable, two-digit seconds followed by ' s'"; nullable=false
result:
12 h 58 min
